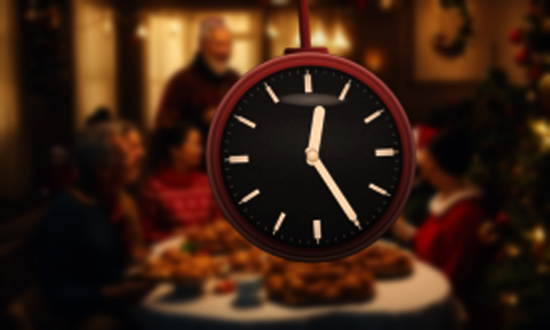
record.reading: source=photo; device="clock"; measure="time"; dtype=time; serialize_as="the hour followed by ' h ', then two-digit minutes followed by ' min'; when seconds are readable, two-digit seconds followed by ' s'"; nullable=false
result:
12 h 25 min
